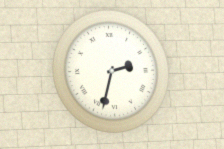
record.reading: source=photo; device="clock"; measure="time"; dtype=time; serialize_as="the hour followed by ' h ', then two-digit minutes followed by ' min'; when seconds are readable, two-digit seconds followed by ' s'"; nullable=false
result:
2 h 33 min
